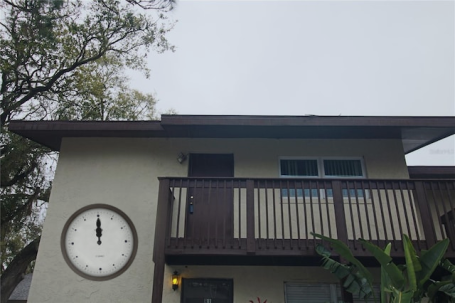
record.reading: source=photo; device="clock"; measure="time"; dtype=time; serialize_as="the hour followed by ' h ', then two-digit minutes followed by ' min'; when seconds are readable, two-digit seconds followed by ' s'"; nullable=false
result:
12 h 00 min
